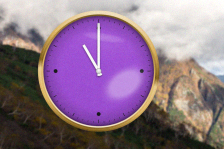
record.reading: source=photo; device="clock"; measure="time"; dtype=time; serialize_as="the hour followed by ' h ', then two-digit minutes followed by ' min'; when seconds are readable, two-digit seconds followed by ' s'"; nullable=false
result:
11 h 00 min
